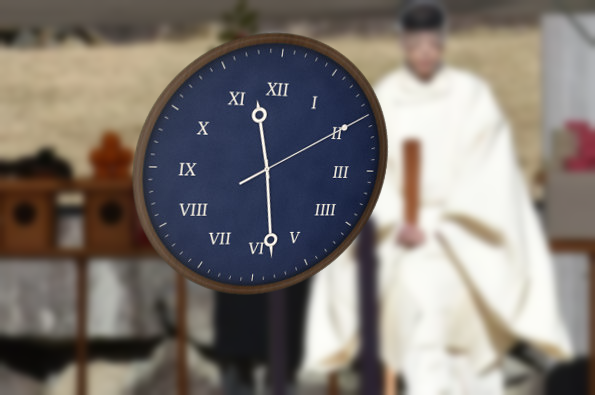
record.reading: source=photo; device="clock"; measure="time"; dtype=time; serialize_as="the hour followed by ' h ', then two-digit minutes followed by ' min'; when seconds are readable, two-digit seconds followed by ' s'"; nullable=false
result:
11 h 28 min 10 s
